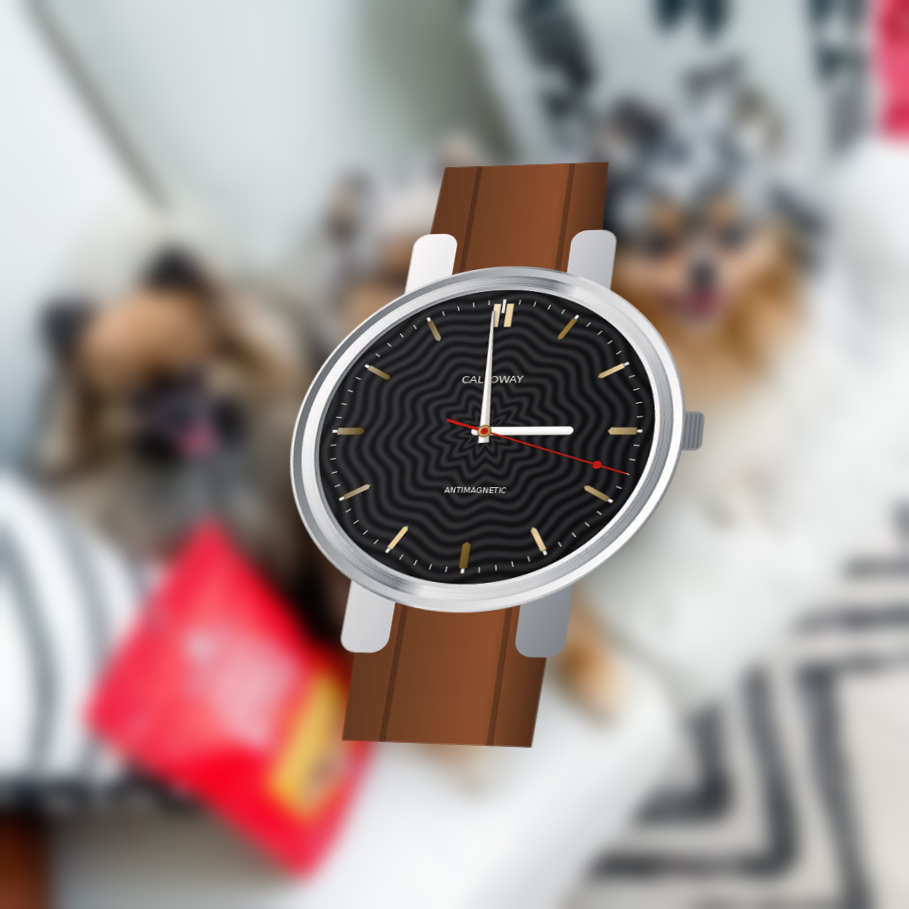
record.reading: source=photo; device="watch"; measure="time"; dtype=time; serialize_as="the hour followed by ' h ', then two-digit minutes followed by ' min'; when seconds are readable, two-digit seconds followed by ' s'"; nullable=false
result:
2 h 59 min 18 s
